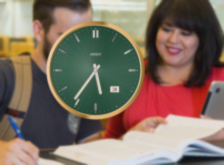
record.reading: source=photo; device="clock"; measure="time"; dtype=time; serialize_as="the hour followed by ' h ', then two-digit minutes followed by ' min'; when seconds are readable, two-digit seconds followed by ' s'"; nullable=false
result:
5 h 36 min
